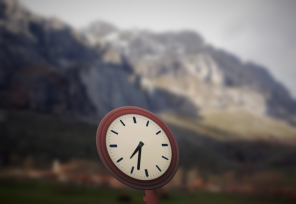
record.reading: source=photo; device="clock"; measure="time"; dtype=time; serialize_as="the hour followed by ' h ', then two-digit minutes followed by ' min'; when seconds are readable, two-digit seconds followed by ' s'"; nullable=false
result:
7 h 33 min
